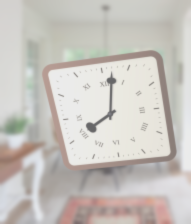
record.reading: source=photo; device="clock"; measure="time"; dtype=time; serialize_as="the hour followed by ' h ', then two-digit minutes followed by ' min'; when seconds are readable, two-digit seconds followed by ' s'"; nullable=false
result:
8 h 02 min
